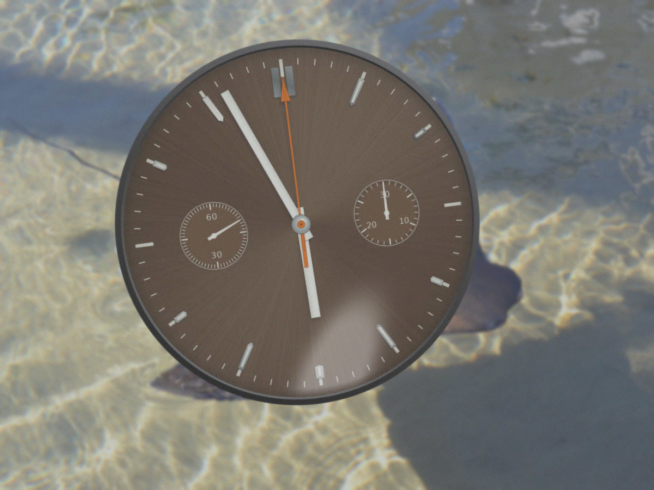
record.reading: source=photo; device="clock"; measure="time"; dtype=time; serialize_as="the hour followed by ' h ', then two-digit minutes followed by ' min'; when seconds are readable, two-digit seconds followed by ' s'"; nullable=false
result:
5 h 56 min 11 s
